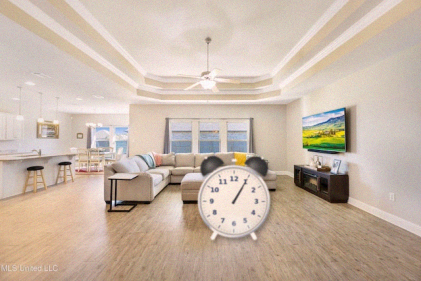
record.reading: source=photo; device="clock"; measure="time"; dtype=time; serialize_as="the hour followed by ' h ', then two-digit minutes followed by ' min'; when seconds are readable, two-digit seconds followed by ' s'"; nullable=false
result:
1 h 05 min
